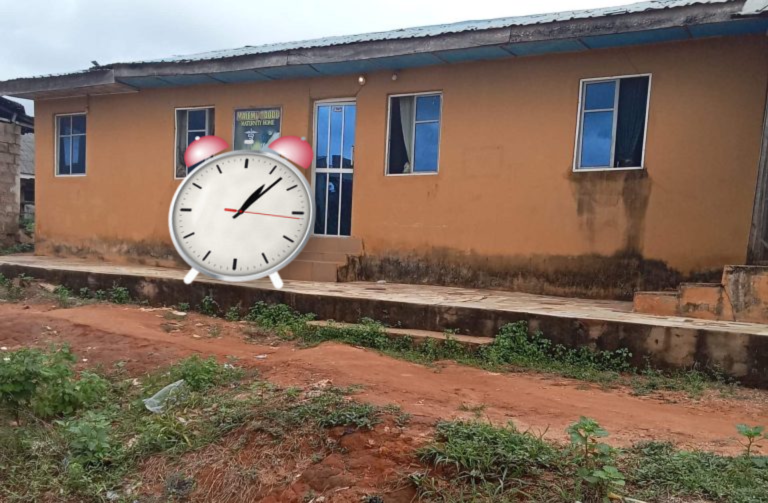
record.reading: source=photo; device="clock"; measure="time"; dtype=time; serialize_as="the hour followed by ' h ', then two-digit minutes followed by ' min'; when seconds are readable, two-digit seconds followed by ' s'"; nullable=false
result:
1 h 07 min 16 s
